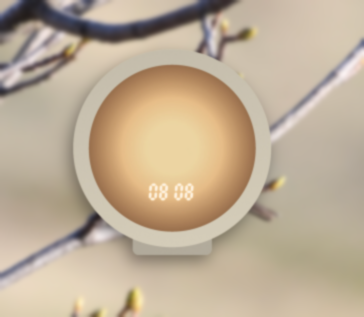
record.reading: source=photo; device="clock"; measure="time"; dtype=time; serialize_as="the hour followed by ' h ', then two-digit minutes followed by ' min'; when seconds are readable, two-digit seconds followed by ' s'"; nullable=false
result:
8 h 08 min
